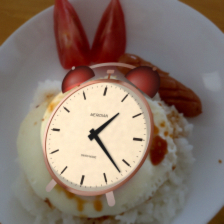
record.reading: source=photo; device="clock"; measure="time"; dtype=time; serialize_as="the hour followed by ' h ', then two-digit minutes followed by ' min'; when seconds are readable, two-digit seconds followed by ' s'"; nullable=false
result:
1 h 22 min
